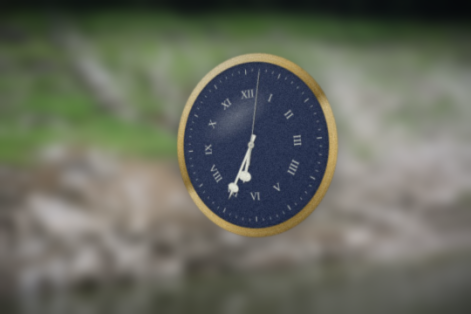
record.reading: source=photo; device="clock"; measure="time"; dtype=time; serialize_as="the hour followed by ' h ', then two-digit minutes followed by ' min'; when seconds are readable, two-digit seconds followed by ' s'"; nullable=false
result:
6 h 35 min 02 s
